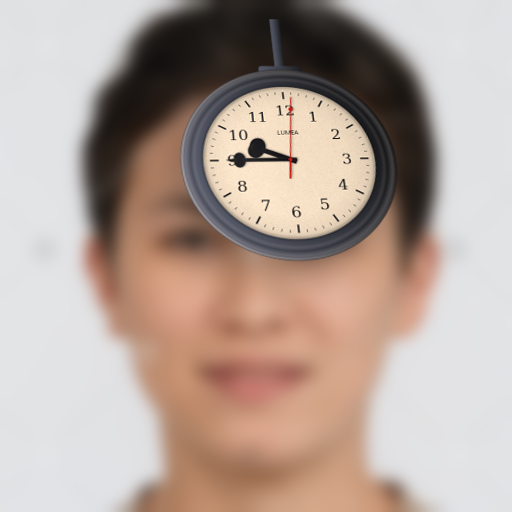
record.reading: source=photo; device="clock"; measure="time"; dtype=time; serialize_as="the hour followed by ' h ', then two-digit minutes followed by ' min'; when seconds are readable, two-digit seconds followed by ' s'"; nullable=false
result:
9 h 45 min 01 s
